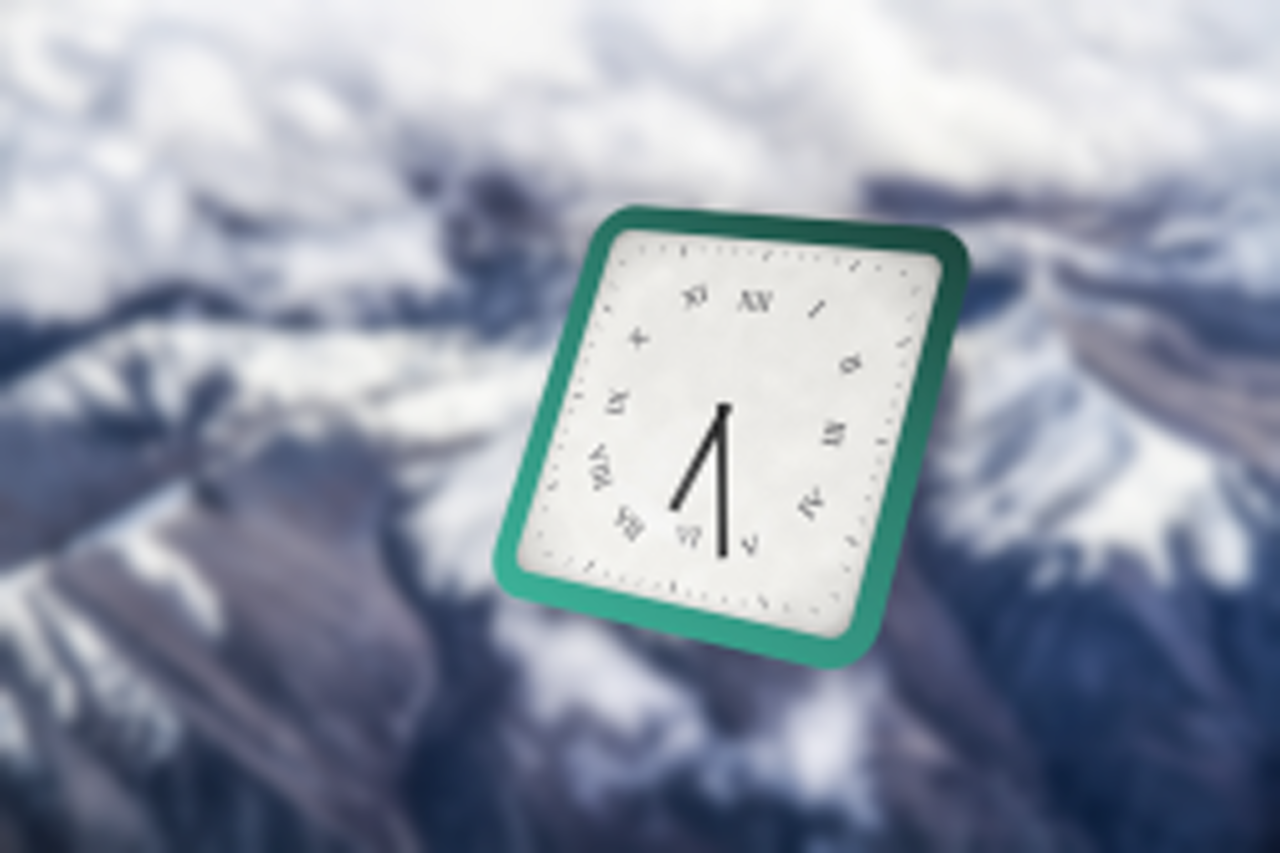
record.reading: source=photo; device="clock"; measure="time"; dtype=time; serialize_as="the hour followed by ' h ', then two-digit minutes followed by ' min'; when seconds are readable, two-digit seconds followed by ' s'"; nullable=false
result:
6 h 27 min
